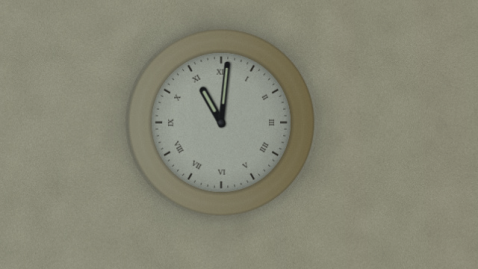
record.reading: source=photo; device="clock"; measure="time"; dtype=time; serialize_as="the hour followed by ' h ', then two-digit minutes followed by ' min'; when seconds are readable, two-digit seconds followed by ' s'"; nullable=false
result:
11 h 01 min
